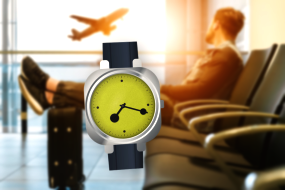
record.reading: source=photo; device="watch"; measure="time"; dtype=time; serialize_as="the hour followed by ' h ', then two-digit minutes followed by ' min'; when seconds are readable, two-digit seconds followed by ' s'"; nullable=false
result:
7 h 18 min
